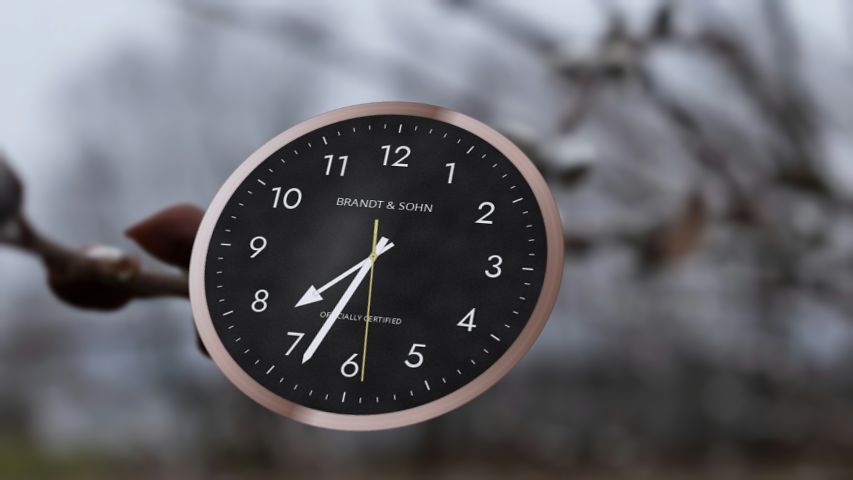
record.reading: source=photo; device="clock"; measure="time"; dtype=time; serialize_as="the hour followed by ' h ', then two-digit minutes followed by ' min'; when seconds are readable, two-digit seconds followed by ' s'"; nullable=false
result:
7 h 33 min 29 s
